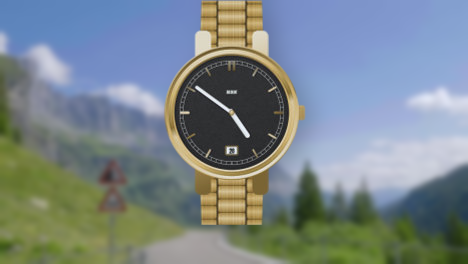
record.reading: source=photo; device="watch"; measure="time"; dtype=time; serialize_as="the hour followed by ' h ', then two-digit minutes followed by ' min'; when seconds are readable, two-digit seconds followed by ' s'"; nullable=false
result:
4 h 51 min
